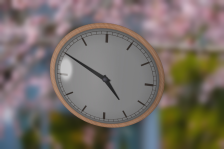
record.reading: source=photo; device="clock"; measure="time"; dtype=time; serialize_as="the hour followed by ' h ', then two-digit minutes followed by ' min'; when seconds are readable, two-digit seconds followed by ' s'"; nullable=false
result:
4 h 50 min
